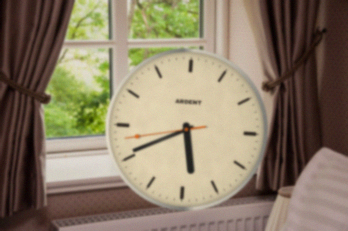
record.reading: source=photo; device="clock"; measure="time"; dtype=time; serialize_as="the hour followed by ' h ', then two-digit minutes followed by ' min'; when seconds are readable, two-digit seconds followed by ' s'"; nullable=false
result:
5 h 40 min 43 s
